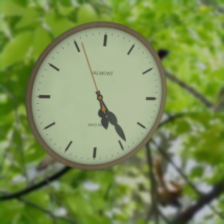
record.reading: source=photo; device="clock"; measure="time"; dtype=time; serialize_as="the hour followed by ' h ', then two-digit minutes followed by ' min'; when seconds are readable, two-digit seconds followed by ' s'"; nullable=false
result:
5 h 23 min 56 s
